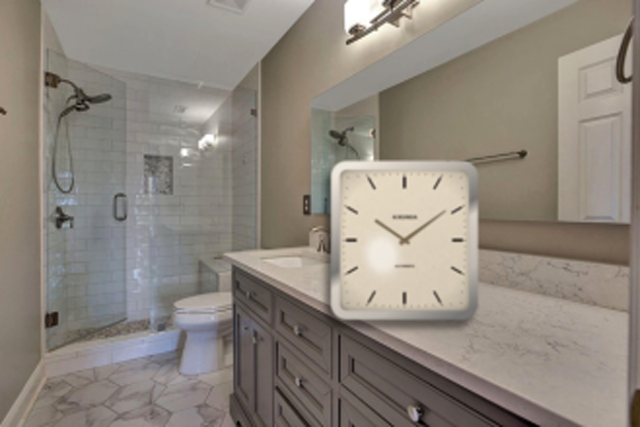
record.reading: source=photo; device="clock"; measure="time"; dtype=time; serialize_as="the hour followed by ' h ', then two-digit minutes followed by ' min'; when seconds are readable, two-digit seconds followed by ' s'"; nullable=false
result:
10 h 09 min
